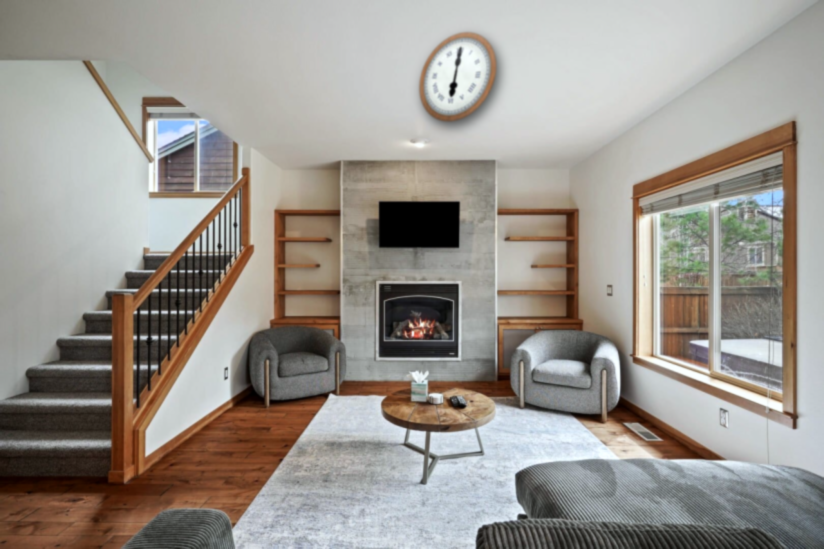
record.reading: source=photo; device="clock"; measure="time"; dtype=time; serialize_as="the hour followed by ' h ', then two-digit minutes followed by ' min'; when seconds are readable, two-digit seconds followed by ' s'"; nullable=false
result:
6 h 00 min
